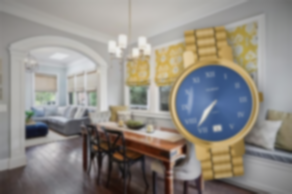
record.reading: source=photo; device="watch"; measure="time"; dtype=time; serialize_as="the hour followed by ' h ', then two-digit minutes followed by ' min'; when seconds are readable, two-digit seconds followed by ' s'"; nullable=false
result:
7 h 37 min
